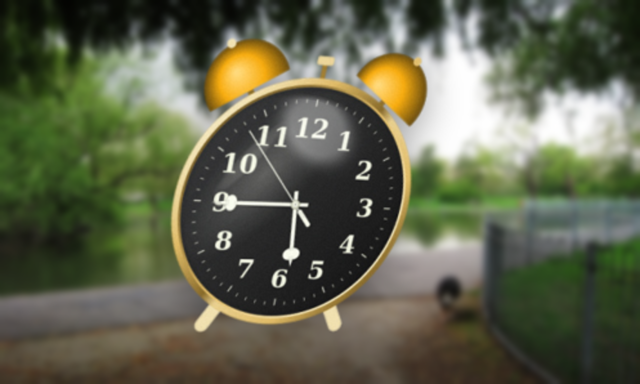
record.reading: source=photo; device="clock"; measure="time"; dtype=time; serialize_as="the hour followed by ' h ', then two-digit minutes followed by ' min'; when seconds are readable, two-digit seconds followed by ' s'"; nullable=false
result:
5 h 44 min 53 s
